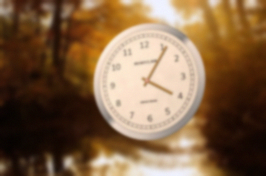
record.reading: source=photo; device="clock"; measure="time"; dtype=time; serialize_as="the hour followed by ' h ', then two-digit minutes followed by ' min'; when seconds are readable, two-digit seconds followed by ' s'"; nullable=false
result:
4 h 06 min
